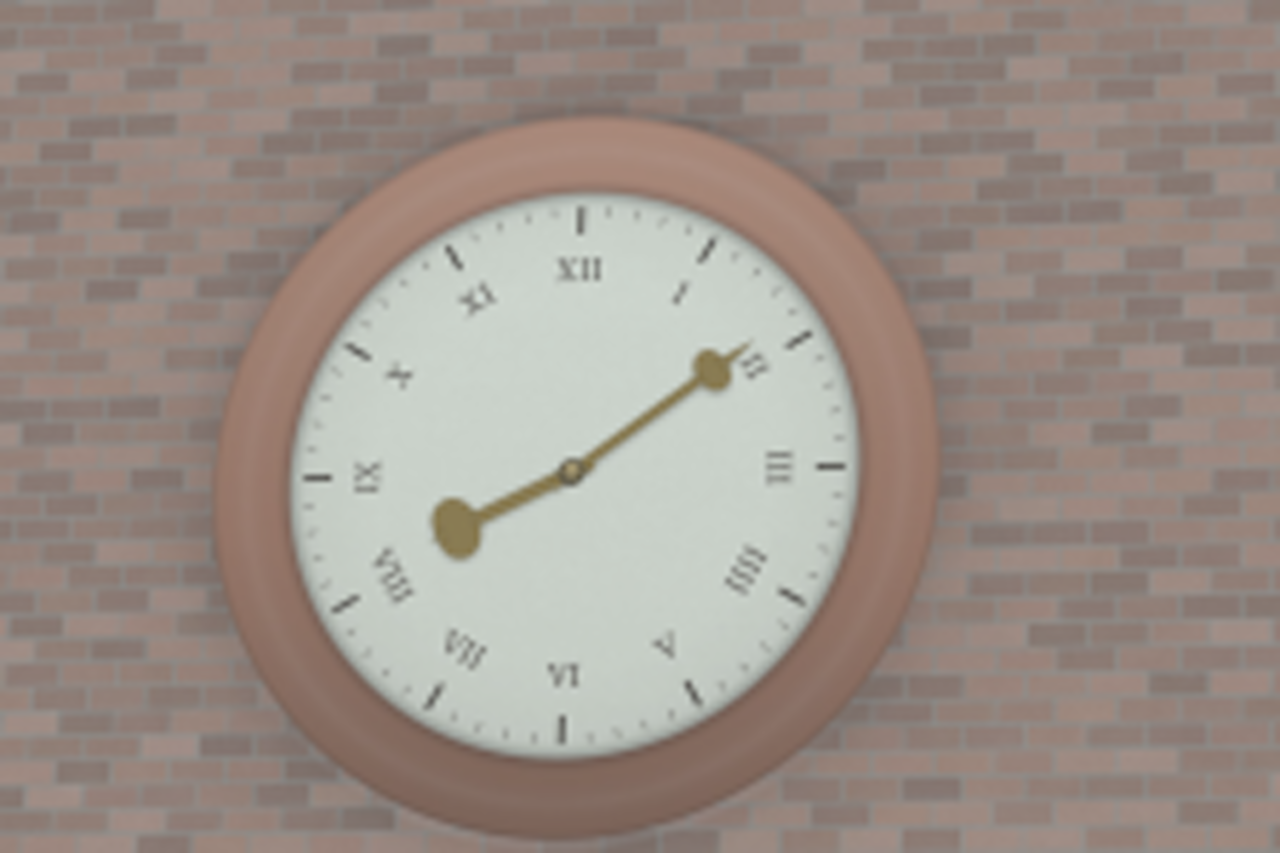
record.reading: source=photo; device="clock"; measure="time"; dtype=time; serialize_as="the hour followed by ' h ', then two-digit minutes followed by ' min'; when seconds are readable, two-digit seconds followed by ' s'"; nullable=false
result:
8 h 09 min
